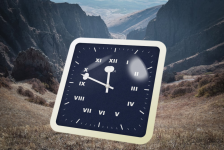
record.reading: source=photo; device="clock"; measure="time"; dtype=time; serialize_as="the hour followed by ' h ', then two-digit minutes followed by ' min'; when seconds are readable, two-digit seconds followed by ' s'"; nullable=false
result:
11 h 48 min
